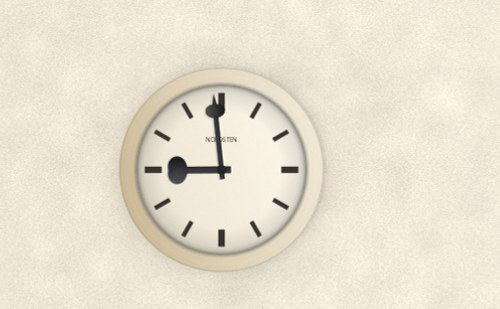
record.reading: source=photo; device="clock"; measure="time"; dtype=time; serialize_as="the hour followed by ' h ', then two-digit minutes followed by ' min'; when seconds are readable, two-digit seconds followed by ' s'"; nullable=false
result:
8 h 59 min
